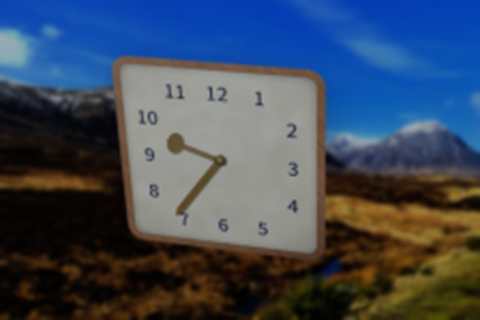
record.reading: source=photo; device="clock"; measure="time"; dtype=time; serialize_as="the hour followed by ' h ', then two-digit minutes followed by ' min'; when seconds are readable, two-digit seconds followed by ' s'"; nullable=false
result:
9 h 36 min
